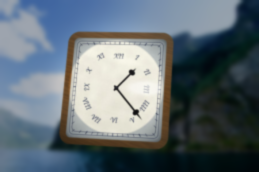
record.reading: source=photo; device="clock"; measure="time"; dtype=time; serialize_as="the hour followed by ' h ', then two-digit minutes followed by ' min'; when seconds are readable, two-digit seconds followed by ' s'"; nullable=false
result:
1 h 23 min
